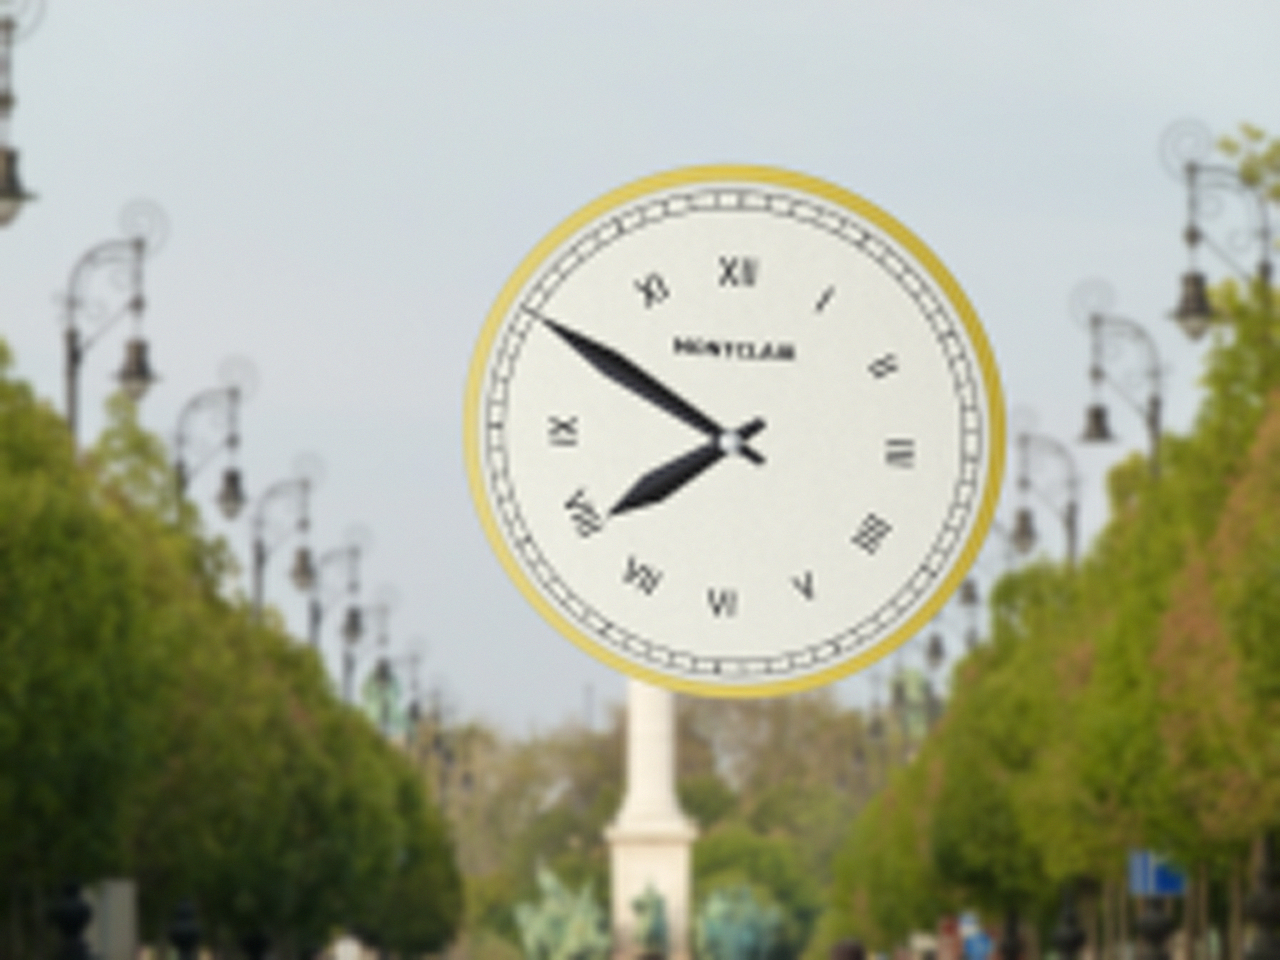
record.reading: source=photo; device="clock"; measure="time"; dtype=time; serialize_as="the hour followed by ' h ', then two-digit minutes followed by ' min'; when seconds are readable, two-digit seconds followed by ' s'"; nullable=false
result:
7 h 50 min
